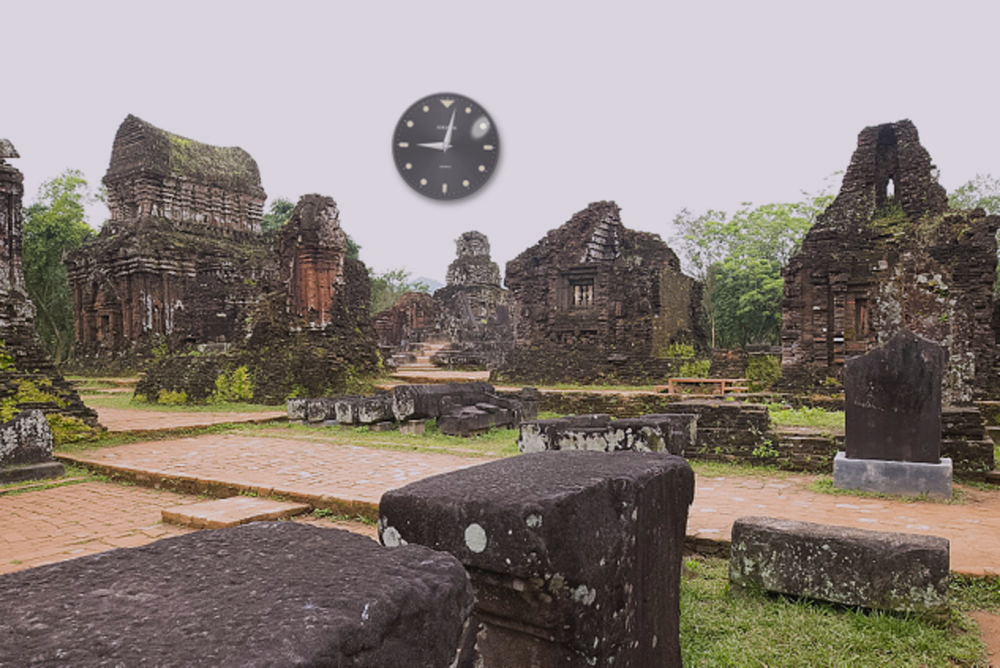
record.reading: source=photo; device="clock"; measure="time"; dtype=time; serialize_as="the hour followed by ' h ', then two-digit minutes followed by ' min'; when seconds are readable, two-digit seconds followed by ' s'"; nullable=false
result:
9 h 02 min
